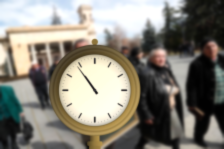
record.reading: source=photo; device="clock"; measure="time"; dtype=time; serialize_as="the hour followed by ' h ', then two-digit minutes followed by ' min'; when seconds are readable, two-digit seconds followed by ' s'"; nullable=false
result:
10 h 54 min
